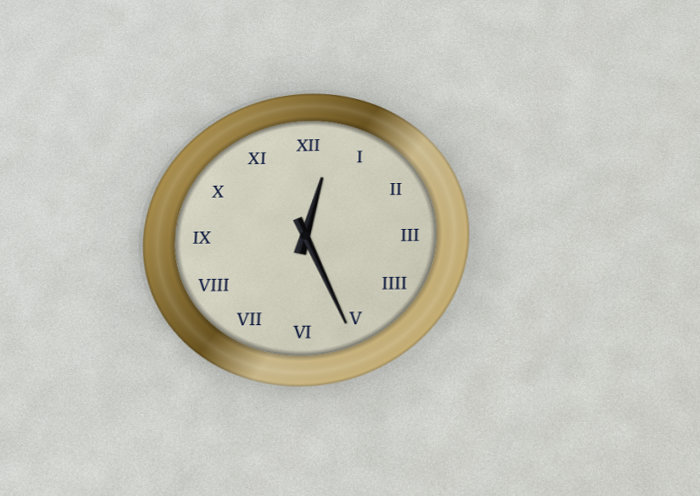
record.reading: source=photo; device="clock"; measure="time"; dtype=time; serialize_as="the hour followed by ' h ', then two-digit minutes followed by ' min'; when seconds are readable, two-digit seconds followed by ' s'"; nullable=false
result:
12 h 26 min
